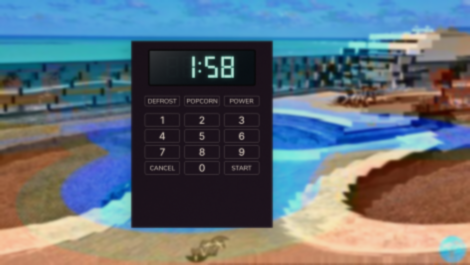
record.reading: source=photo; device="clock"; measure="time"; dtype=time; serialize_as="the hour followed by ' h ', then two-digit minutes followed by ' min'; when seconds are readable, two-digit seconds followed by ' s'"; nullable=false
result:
1 h 58 min
